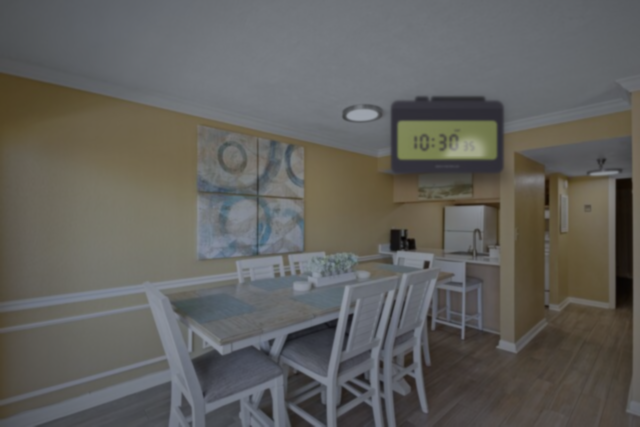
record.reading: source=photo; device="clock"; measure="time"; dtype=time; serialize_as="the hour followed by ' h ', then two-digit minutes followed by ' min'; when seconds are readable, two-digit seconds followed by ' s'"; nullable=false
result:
10 h 30 min
